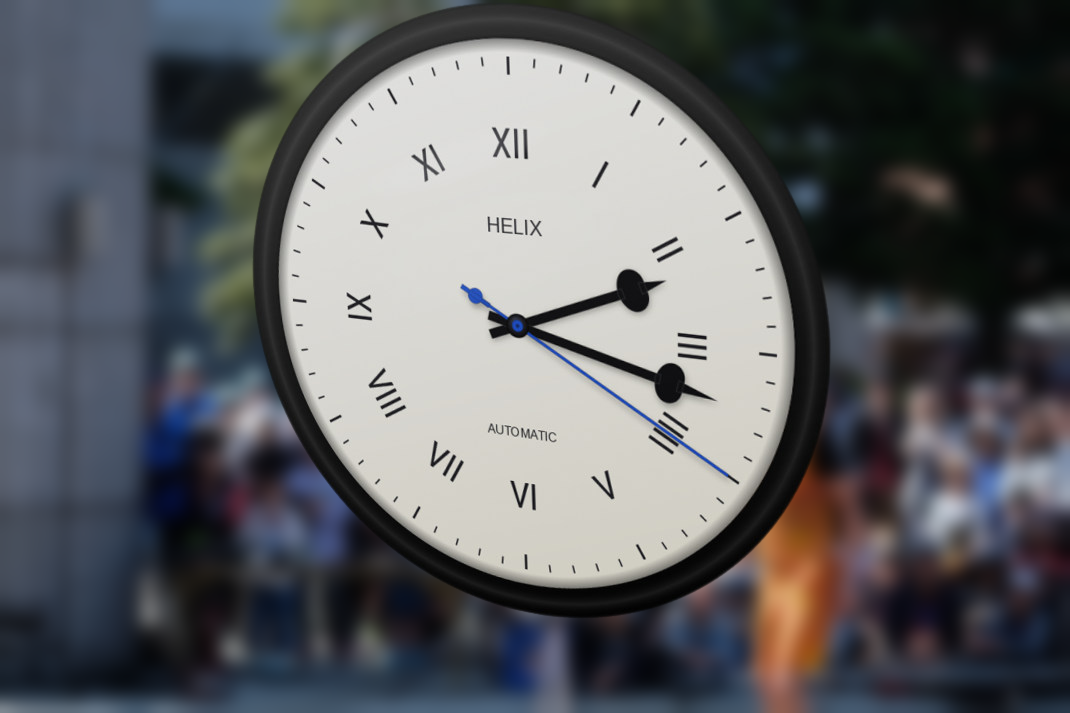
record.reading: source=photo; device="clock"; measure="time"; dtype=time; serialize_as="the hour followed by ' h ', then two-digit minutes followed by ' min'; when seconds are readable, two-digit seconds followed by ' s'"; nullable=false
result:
2 h 17 min 20 s
